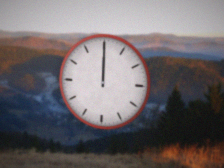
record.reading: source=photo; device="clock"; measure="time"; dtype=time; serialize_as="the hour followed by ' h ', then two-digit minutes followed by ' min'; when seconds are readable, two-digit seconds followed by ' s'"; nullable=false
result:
12 h 00 min
